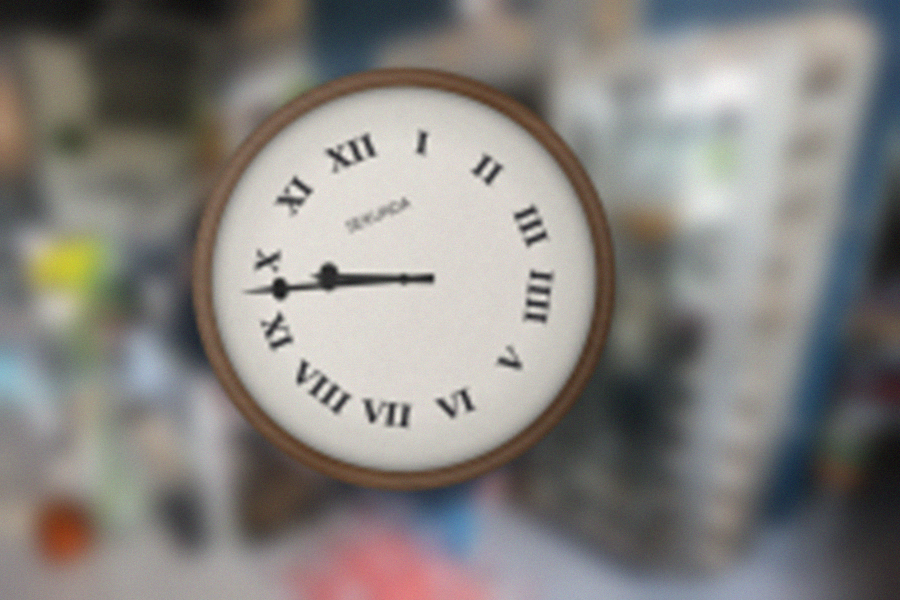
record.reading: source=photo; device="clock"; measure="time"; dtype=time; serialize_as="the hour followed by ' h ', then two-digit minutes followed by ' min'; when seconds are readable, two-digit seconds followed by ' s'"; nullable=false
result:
9 h 48 min
